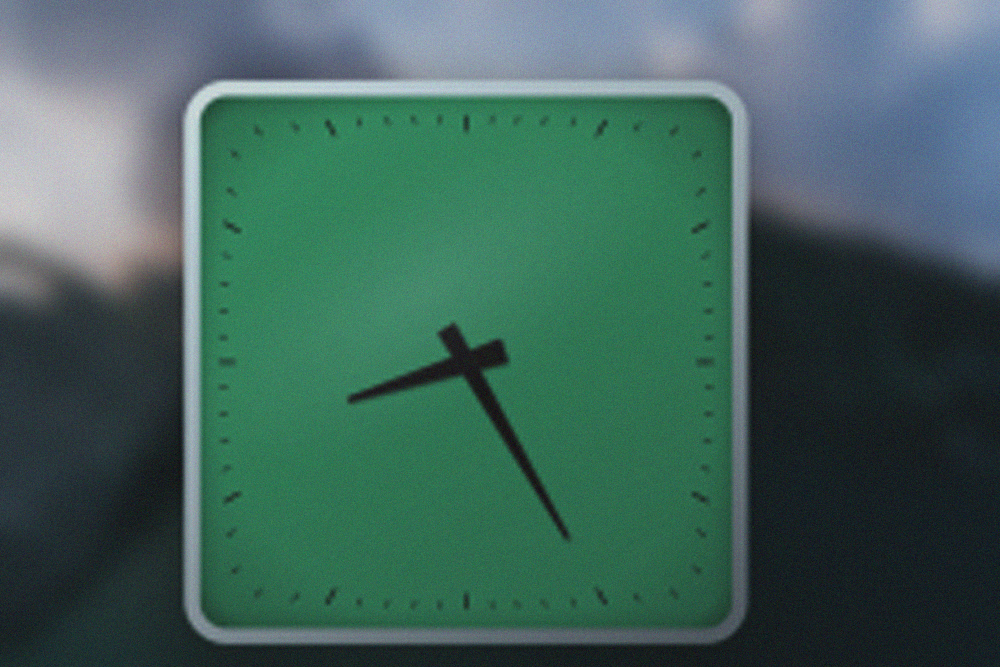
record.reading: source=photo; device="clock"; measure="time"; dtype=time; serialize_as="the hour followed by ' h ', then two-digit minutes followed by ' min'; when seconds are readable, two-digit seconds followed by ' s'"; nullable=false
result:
8 h 25 min
